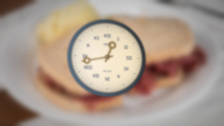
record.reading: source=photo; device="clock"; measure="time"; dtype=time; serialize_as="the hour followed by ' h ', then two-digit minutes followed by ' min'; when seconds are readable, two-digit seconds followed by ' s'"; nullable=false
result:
12 h 43 min
